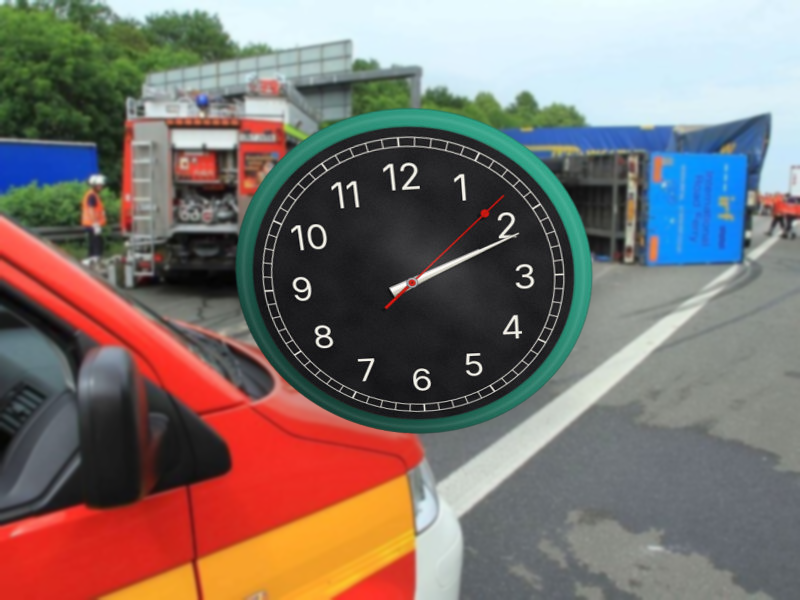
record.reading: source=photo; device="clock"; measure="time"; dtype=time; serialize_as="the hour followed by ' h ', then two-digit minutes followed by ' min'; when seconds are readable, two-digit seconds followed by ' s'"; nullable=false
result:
2 h 11 min 08 s
